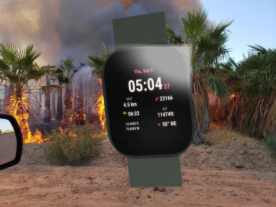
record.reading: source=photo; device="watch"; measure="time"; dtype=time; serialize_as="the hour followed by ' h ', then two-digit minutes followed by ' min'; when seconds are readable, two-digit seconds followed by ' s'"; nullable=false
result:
5 h 04 min
